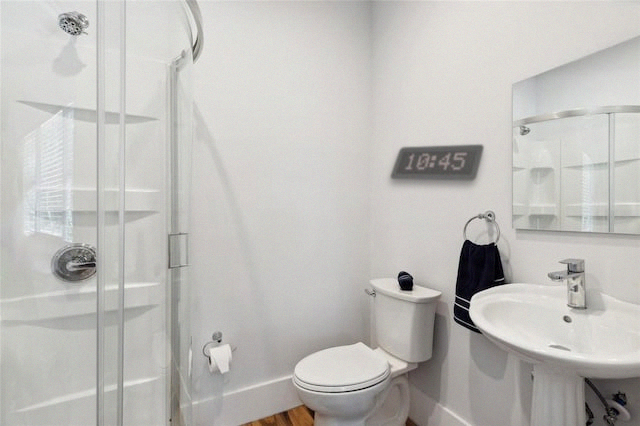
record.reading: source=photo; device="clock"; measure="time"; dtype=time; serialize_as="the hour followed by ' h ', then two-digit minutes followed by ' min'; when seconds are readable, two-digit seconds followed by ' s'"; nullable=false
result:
10 h 45 min
